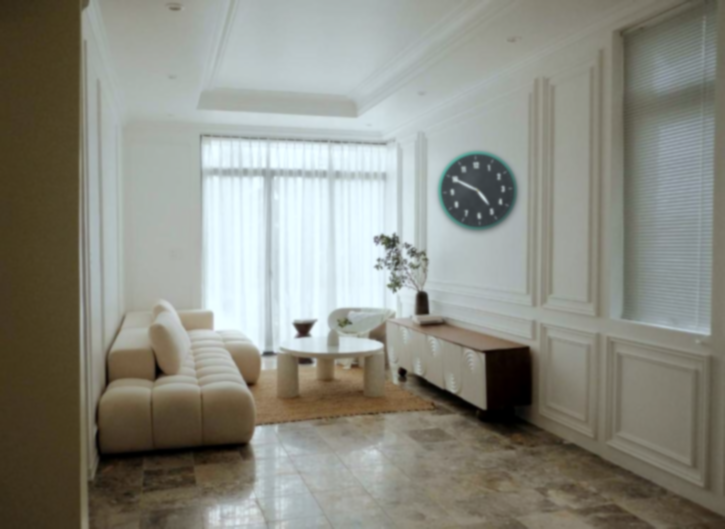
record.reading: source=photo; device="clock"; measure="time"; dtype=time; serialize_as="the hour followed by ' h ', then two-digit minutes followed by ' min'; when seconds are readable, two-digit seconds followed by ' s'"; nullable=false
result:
4 h 50 min
